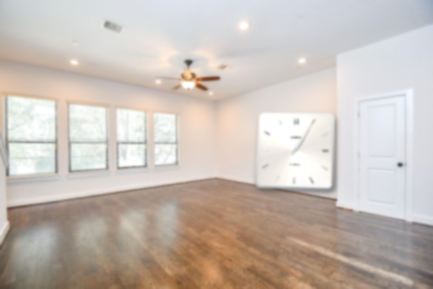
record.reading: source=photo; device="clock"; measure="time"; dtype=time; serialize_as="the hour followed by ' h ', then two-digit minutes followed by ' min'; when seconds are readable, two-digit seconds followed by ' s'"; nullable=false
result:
1 h 05 min
